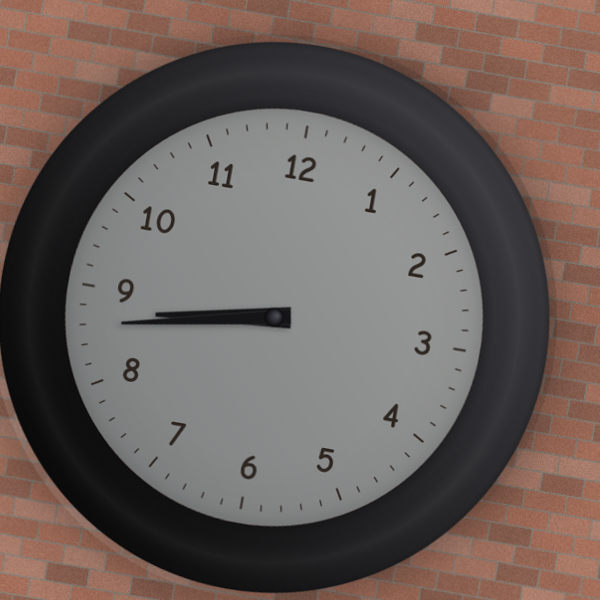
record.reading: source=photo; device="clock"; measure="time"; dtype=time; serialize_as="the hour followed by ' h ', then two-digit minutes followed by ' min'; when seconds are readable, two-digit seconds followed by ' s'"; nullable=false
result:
8 h 43 min
